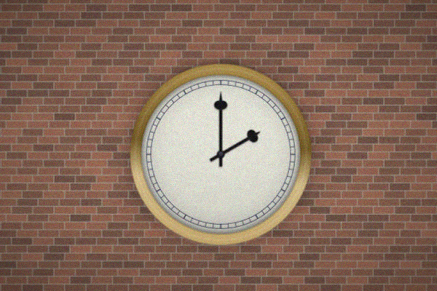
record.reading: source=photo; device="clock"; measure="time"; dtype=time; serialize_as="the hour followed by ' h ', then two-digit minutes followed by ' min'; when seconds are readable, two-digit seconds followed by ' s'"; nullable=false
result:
2 h 00 min
